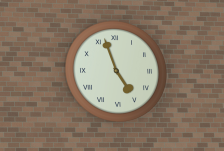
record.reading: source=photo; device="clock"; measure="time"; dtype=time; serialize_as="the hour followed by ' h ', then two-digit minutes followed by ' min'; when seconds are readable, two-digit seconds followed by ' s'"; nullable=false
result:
4 h 57 min
